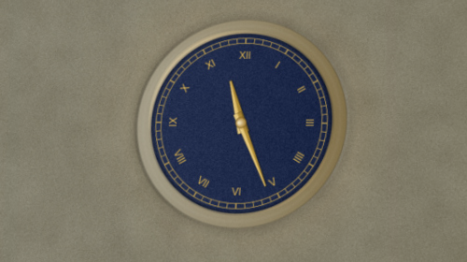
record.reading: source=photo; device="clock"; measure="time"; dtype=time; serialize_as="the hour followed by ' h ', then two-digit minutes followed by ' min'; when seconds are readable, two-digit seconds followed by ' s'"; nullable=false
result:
11 h 26 min
